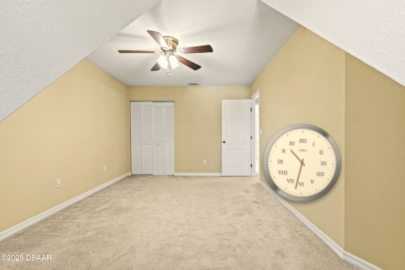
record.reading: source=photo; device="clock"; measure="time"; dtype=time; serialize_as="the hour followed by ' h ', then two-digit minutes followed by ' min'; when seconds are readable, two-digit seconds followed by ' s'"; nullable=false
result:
10 h 32 min
